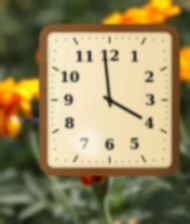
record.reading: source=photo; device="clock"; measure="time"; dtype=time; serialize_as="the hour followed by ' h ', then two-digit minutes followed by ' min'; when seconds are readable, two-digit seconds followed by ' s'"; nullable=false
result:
3 h 59 min
